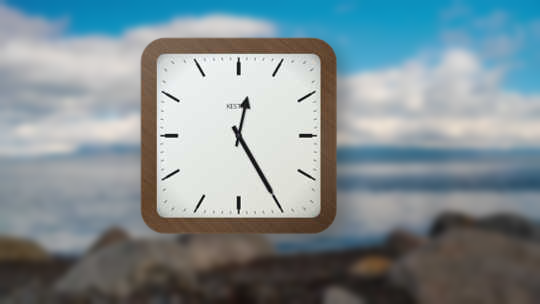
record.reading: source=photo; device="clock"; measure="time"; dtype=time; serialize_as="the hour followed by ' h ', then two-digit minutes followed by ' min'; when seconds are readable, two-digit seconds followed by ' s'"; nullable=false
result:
12 h 25 min
